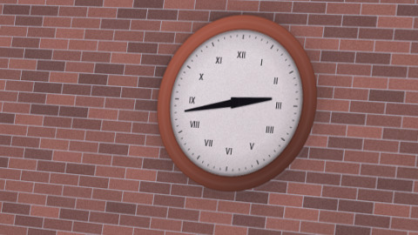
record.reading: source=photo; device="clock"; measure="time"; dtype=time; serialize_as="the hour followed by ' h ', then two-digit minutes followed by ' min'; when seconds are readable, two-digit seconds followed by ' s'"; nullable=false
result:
2 h 43 min
